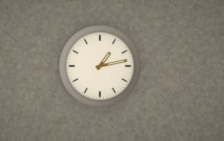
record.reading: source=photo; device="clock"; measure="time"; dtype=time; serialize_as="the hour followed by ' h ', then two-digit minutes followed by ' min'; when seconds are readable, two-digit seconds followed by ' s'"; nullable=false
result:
1 h 13 min
